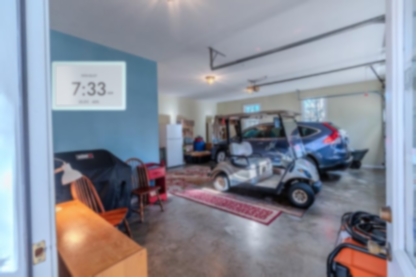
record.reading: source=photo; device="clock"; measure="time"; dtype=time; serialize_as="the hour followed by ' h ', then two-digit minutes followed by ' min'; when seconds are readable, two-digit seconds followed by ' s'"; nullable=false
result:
7 h 33 min
